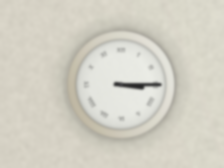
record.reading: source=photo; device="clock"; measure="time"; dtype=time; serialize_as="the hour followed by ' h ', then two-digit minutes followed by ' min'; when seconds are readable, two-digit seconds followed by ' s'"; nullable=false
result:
3 h 15 min
